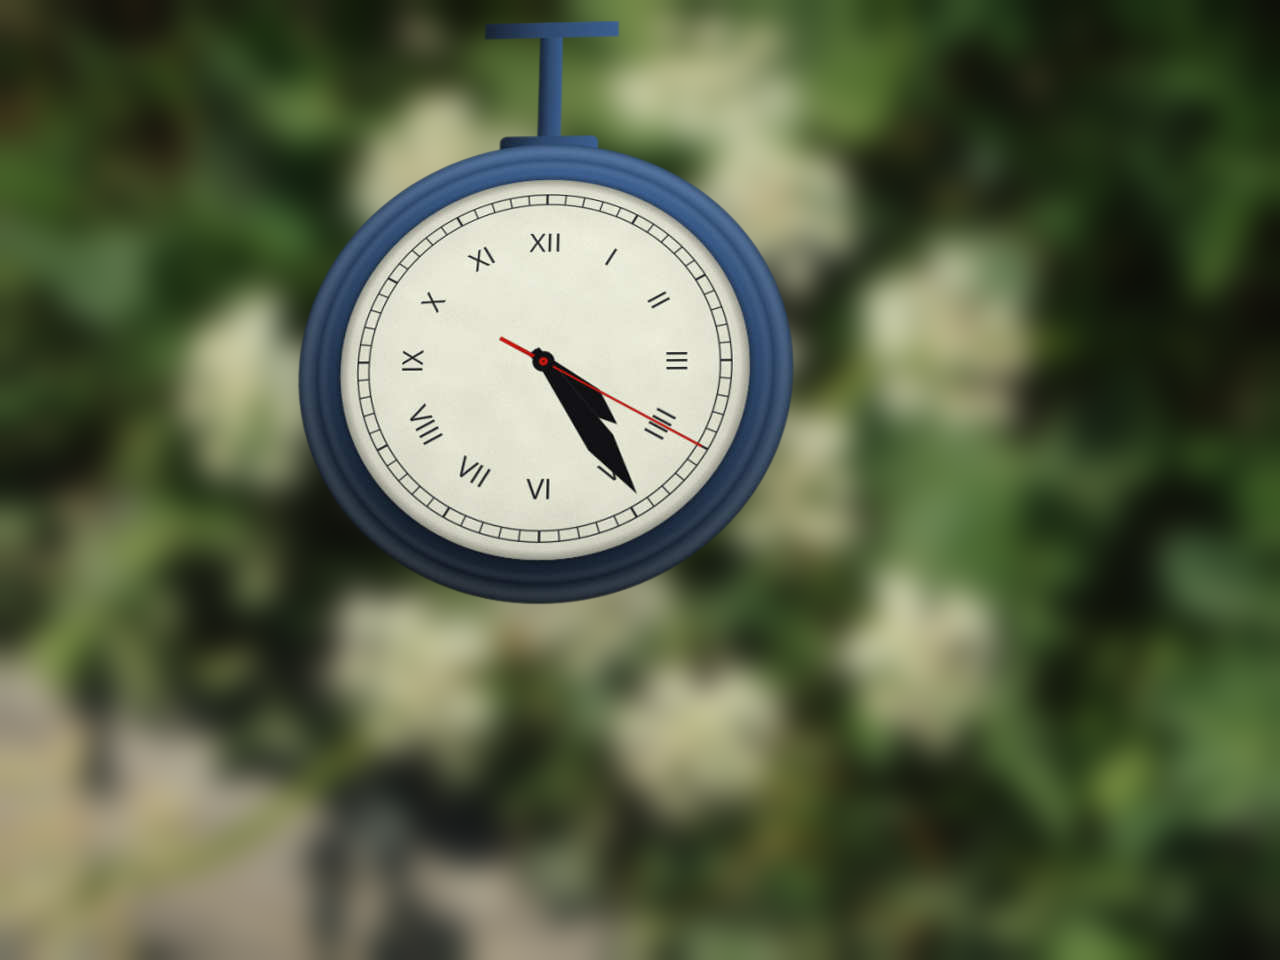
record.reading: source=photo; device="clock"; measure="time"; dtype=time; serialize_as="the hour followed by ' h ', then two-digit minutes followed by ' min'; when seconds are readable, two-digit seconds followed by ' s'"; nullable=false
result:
4 h 24 min 20 s
